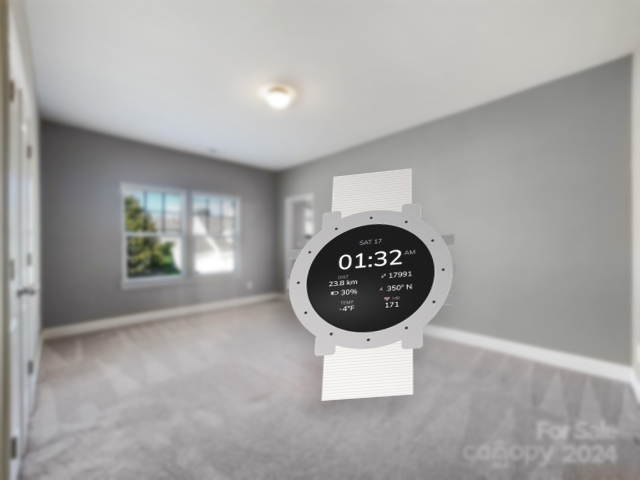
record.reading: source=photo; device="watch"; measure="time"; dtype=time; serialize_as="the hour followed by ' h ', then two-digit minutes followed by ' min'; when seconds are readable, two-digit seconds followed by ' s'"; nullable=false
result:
1 h 32 min
